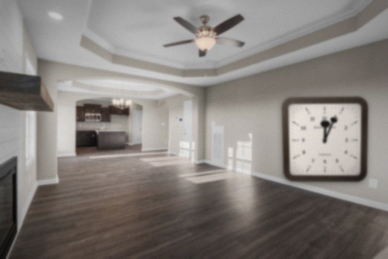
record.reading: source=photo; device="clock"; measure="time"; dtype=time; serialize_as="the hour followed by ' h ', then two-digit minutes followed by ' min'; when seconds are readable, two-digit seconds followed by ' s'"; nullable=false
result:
12 h 04 min
